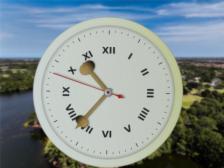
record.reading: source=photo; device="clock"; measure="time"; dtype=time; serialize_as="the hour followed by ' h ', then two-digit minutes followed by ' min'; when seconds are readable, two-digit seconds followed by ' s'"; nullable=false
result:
10 h 36 min 48 s
